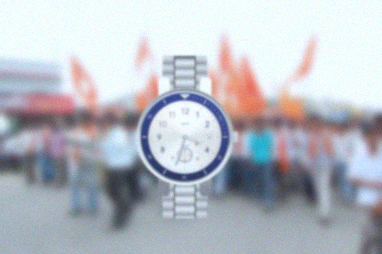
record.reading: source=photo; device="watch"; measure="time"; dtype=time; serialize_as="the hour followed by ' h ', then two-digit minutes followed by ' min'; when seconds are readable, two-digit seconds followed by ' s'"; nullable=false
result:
3 h 33 min
